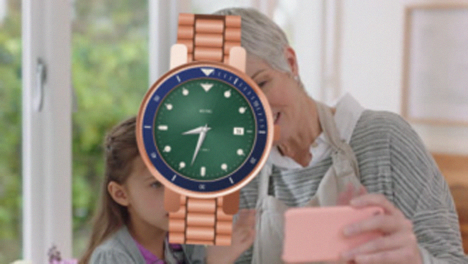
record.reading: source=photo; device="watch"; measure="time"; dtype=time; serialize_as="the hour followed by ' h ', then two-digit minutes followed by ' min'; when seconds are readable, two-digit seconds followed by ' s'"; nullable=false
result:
8 h 33 min
